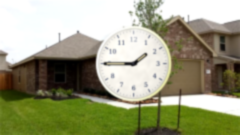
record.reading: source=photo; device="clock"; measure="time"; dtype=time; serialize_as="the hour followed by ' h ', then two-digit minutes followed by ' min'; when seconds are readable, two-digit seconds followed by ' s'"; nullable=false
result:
1 h 45 min
